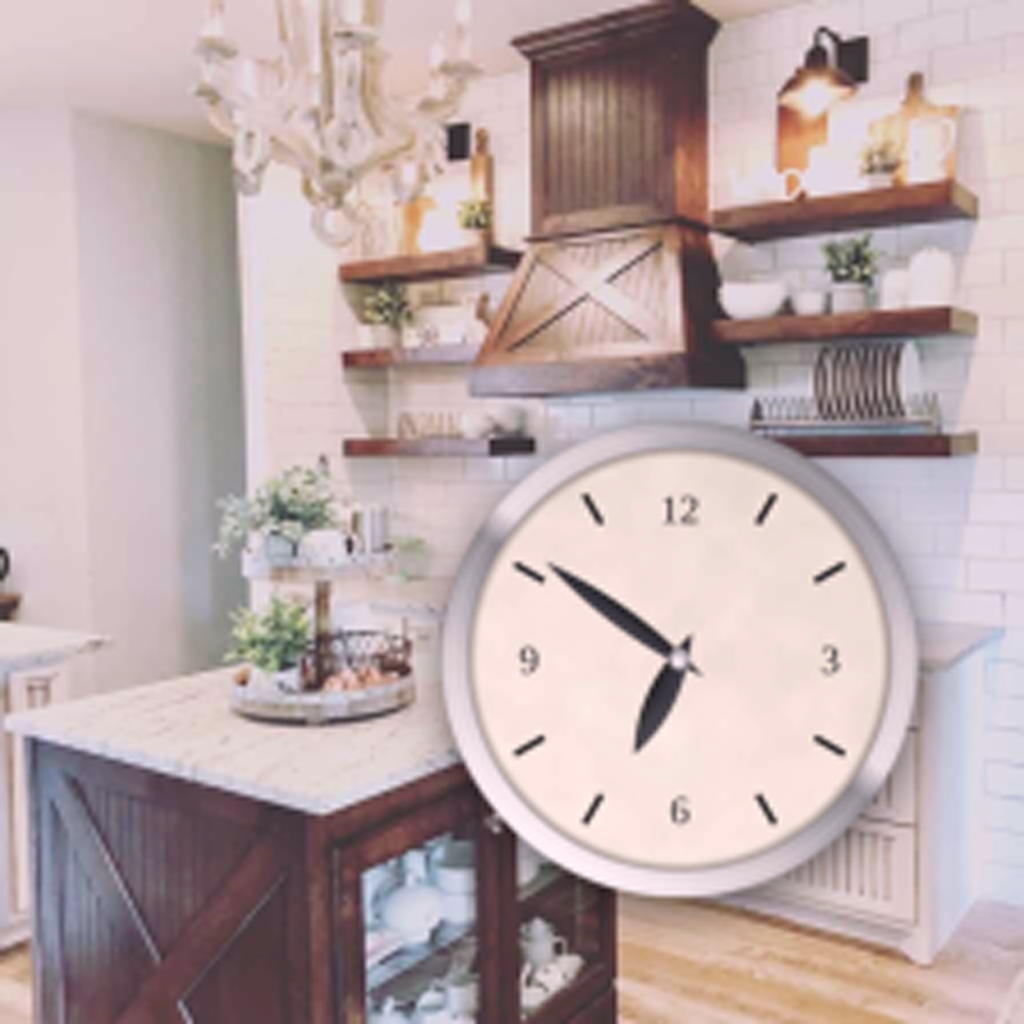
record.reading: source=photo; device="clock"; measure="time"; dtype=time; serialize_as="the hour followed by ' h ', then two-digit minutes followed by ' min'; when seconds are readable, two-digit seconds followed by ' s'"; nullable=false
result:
6 h 51 min
